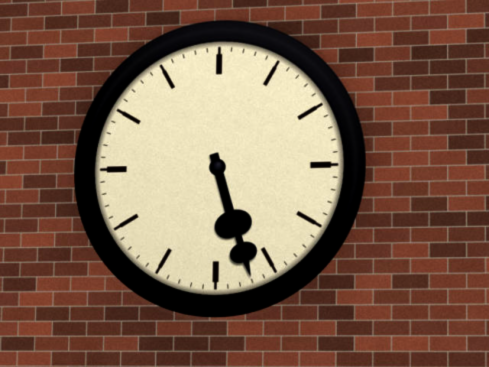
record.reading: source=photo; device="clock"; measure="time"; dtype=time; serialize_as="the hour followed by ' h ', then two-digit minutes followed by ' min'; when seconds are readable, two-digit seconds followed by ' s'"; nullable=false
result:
5 h 27 min
